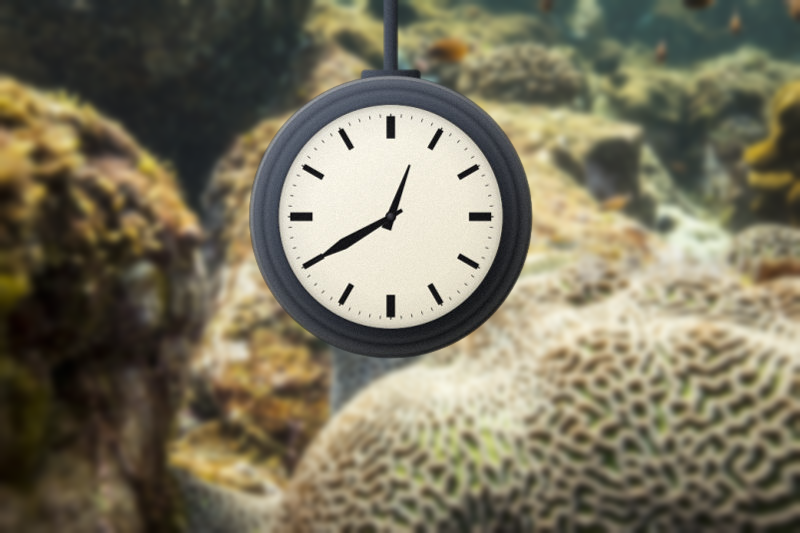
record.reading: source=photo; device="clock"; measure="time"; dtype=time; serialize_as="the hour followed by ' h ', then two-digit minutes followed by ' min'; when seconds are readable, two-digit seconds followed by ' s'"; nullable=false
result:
12 h 40 min
